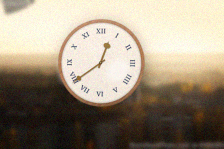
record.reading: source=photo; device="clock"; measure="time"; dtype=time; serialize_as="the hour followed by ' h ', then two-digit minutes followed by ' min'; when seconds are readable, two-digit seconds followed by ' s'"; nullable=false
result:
12 h 39 min
